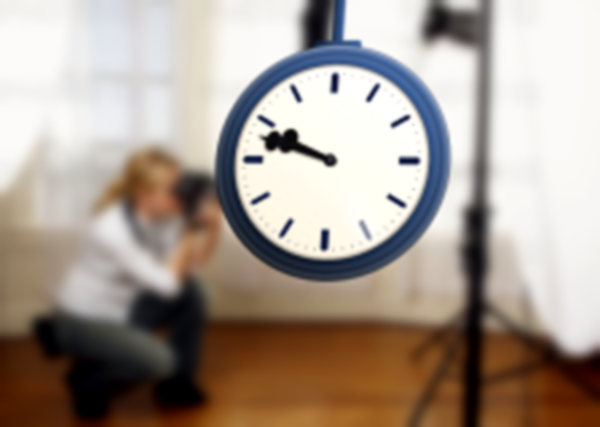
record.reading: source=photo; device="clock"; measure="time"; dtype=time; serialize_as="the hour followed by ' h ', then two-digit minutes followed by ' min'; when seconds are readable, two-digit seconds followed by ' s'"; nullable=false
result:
9 h 48 min
